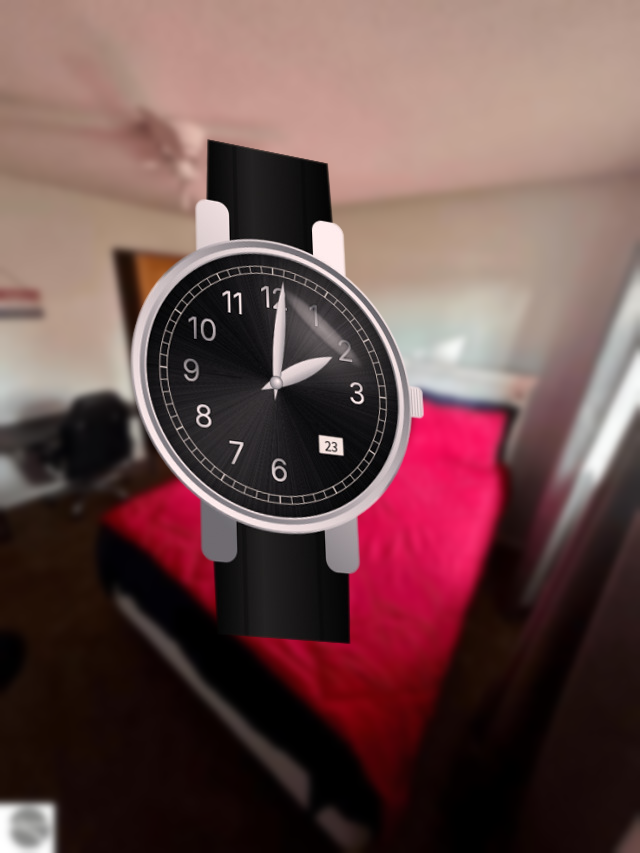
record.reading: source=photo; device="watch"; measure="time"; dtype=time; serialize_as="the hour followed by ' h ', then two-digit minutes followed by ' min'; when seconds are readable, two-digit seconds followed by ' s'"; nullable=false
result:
2 h 01 min
